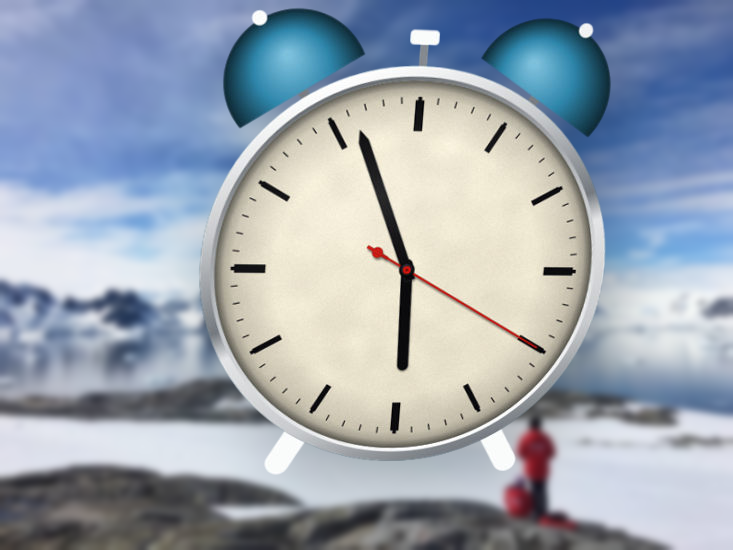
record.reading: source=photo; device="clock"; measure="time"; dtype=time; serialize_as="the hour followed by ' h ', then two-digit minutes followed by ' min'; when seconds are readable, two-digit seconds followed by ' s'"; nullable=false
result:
5 h 56 min 20 s
